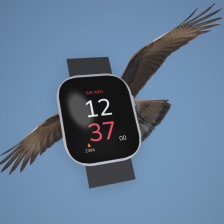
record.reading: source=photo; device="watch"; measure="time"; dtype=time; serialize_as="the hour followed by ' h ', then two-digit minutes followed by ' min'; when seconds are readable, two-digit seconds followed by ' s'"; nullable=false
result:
12 h 37 min
